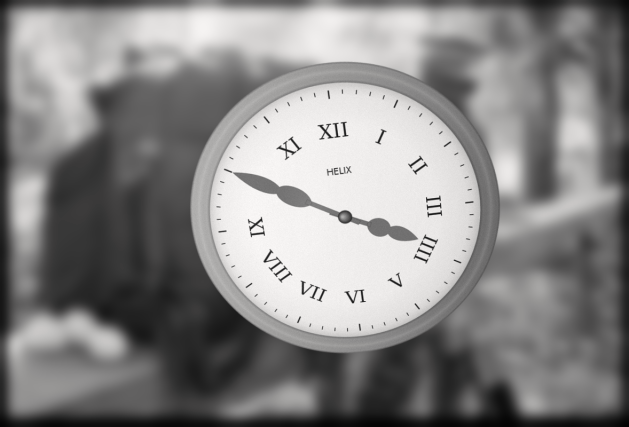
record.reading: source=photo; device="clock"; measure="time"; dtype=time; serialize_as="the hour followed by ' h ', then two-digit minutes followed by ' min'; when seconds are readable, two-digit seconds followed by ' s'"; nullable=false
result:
3 h 50 min
